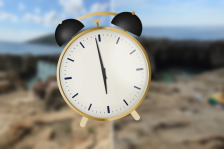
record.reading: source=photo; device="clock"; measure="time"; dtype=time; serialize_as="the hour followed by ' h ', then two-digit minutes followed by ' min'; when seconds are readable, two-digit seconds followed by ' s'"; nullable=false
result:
5 h 59 min
